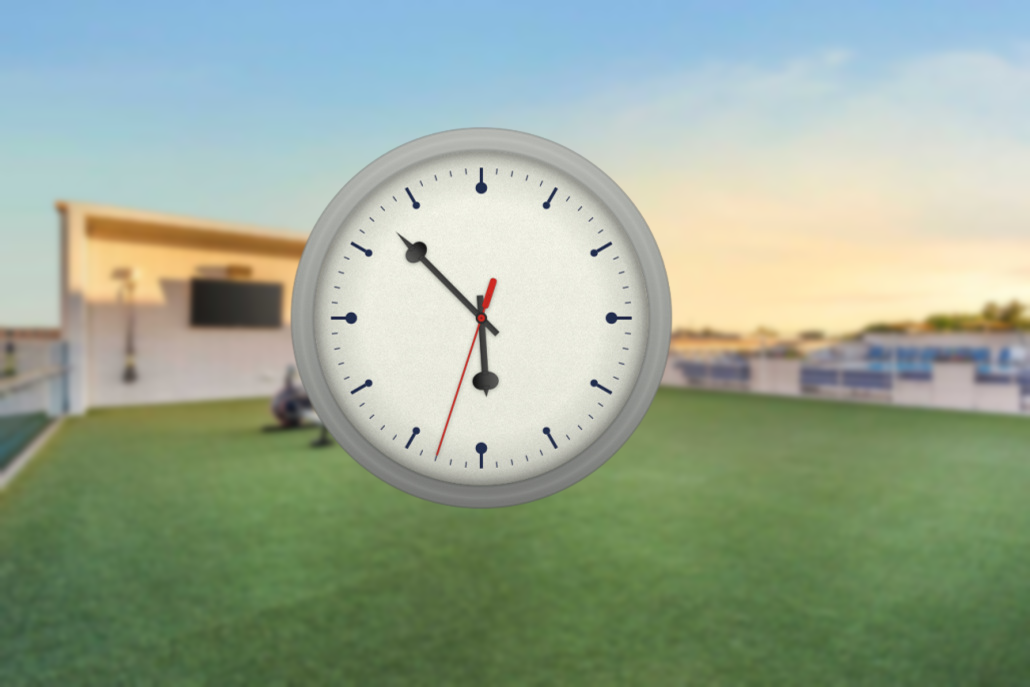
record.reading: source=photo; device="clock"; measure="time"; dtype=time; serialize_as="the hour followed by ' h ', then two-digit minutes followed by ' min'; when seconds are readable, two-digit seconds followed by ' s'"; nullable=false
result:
5 h 52 min 33 s
